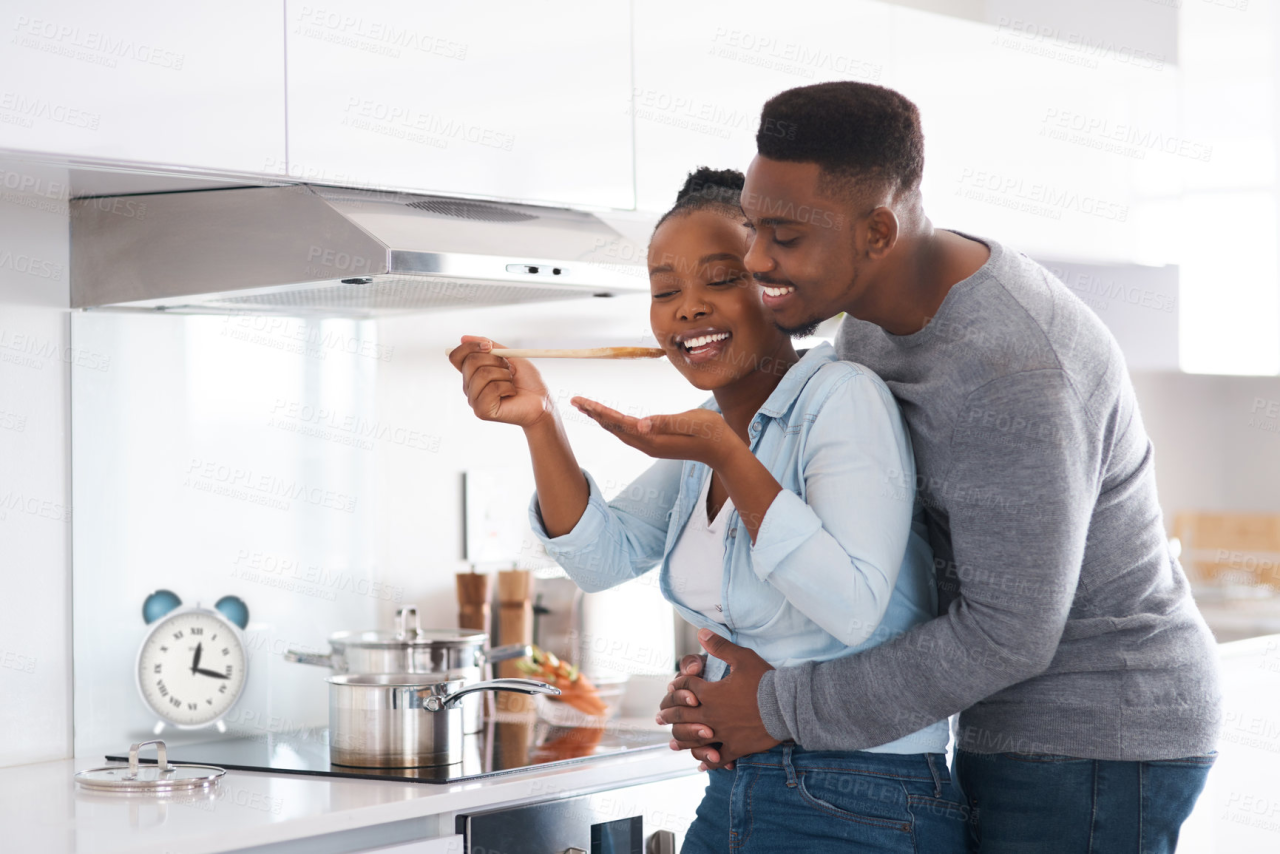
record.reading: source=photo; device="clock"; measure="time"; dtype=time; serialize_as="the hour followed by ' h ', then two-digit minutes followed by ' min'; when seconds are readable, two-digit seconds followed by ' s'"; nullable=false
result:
12 h 17 min
